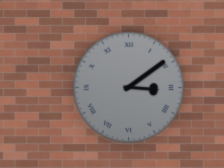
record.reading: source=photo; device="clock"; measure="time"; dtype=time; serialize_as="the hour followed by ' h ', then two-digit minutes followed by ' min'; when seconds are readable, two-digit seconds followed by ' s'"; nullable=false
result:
3 h 09 min
